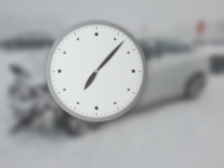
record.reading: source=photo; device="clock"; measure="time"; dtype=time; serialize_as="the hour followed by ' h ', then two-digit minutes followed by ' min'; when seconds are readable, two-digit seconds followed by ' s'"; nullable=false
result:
7 h 07 min
